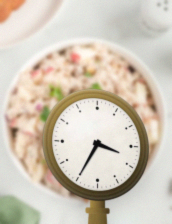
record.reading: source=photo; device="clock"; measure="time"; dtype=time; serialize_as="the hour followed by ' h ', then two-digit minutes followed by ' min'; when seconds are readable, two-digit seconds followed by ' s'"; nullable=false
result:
3 h 35 min
